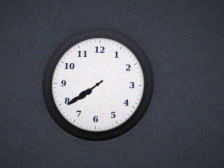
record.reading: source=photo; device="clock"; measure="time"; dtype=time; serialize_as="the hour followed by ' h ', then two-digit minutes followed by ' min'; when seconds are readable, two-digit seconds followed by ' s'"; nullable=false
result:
7 h 39 min
